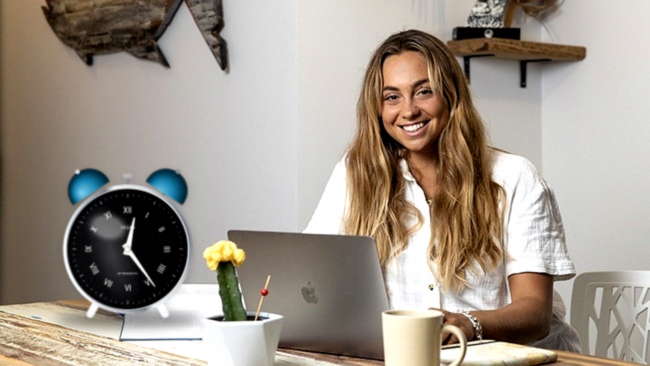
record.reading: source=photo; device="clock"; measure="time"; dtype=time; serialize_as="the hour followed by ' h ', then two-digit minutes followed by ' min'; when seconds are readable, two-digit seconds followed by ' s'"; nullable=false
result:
12 h 24 min
